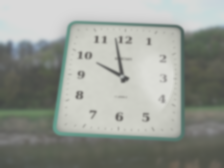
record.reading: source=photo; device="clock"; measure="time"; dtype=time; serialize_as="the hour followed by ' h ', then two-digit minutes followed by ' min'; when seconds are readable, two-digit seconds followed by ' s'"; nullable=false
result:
9 h 58 min
